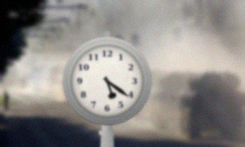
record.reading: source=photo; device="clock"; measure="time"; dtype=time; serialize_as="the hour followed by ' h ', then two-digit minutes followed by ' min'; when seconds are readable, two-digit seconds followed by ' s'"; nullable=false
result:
5 h 21 min
